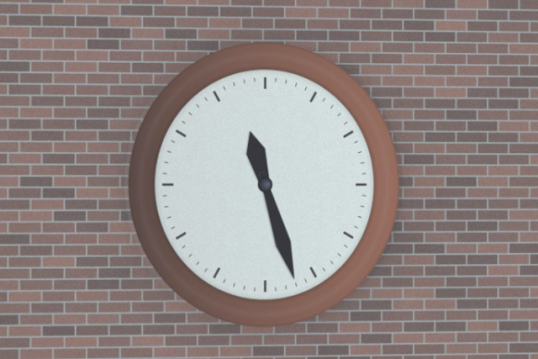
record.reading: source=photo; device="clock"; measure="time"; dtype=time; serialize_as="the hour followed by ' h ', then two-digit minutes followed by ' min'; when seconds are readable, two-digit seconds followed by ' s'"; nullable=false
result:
11 h 27 min
